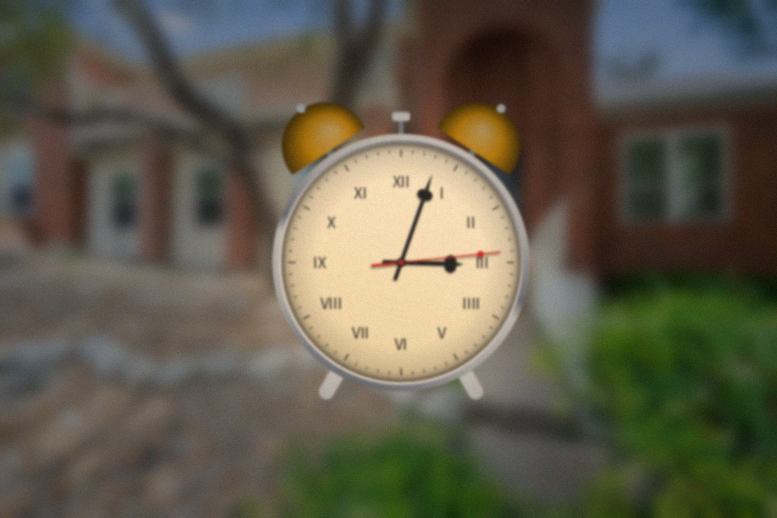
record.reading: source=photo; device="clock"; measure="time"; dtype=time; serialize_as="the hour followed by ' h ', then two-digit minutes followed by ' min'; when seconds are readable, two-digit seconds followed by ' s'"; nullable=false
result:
3 h 03 min 14 s
